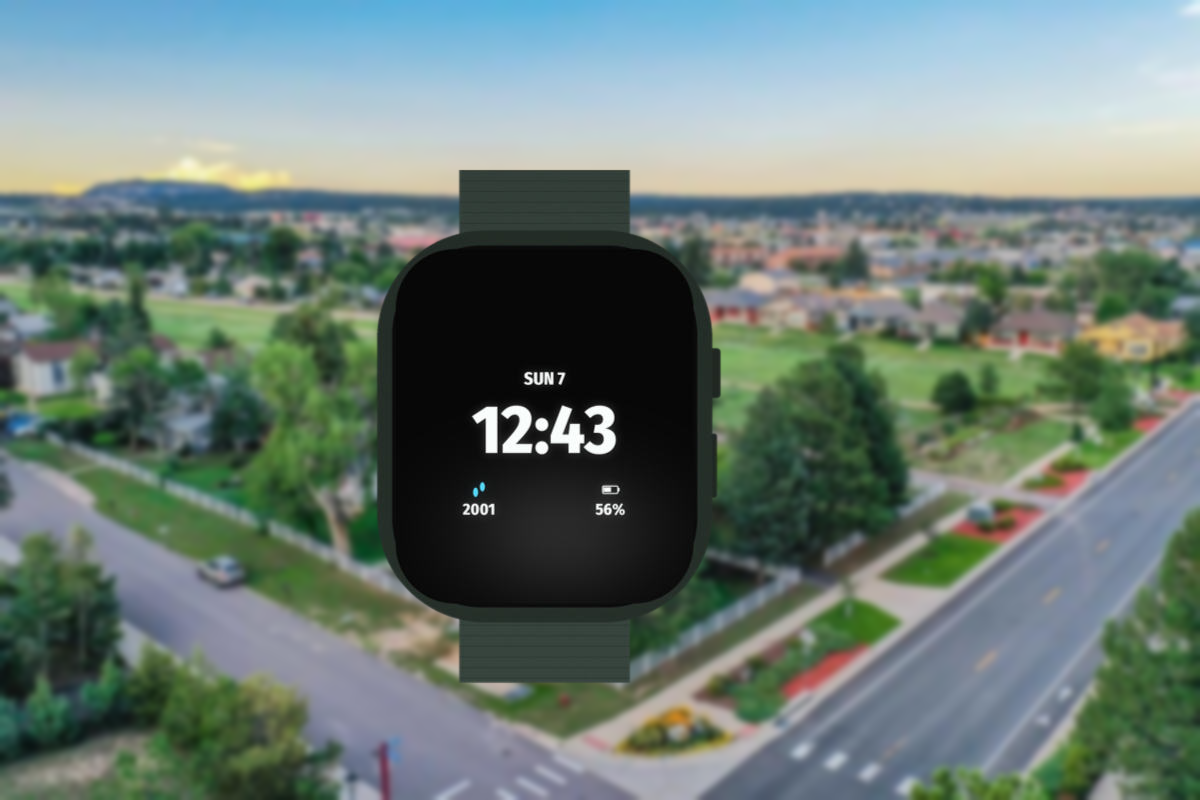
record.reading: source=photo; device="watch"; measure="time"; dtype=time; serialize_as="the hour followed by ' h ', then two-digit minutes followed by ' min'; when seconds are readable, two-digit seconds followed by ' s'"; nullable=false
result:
12 h 43 min
